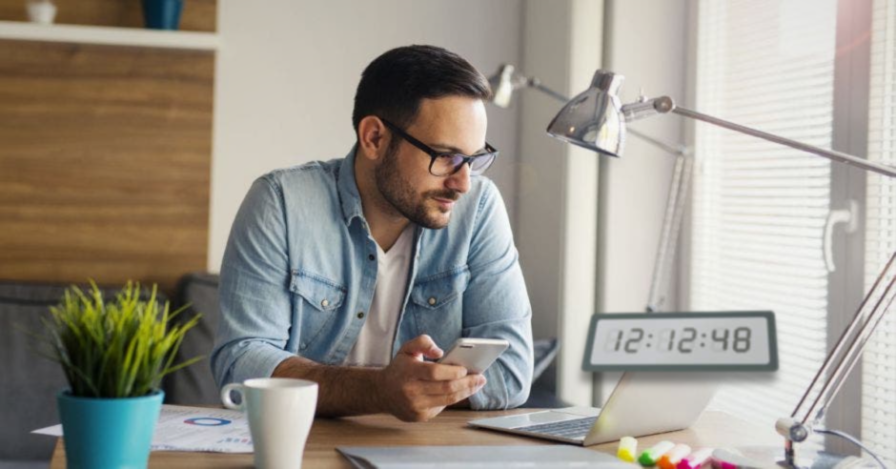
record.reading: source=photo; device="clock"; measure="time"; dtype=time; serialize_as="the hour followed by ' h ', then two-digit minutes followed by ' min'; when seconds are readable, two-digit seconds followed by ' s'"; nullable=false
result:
12 h 12 min 48 s
